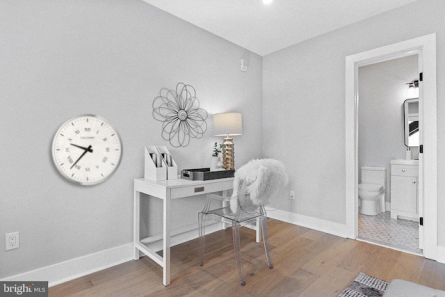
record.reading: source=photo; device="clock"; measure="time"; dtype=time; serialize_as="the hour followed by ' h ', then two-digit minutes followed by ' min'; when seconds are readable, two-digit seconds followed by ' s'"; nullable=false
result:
9 h 37 min
